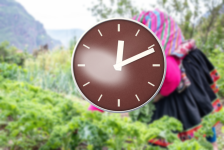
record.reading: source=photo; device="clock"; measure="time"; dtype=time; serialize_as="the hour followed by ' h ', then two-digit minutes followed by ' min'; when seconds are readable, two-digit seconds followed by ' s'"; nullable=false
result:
12 h 11 min
